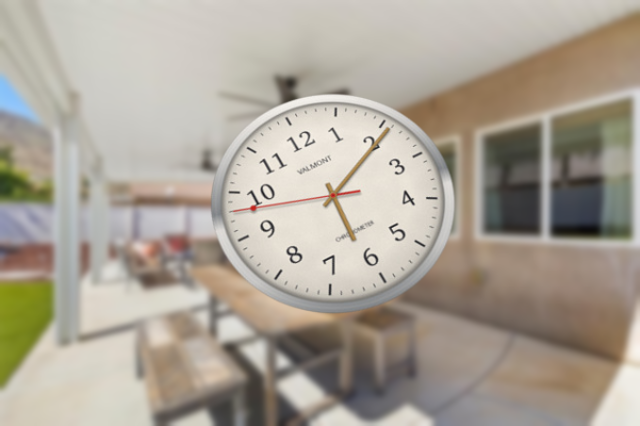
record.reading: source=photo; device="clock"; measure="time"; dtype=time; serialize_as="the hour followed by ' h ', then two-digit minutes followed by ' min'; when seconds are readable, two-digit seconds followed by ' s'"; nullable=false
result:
6 h 10 min 48 s
